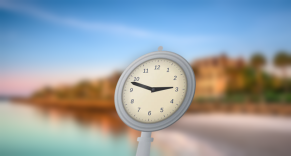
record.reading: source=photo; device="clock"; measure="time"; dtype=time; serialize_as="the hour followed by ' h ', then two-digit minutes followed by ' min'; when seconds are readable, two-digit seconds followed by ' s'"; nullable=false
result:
2 h 48 min
